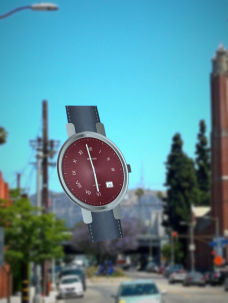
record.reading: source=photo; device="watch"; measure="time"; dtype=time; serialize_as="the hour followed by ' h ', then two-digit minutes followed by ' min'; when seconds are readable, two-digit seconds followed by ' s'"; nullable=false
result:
5 h 59 min
